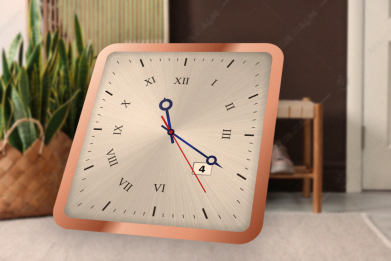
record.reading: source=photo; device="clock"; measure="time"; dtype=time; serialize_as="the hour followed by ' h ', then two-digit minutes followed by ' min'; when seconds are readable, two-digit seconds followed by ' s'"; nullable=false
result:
11 h 20 min 24 s
